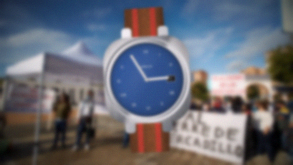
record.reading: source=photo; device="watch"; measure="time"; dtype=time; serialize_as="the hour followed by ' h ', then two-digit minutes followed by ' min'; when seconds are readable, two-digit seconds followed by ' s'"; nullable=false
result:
2 h 55 min
